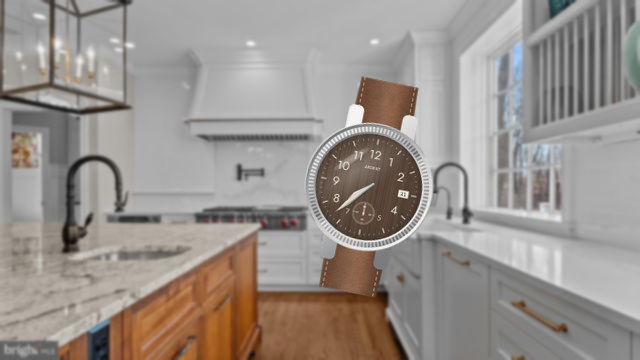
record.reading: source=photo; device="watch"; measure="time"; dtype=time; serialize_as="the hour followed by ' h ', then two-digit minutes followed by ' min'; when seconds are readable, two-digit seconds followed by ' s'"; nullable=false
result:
7 h 37 min
